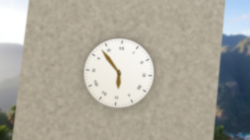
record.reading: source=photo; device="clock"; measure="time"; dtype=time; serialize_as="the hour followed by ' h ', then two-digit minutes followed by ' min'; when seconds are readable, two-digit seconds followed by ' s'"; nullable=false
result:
5 h 53 min
